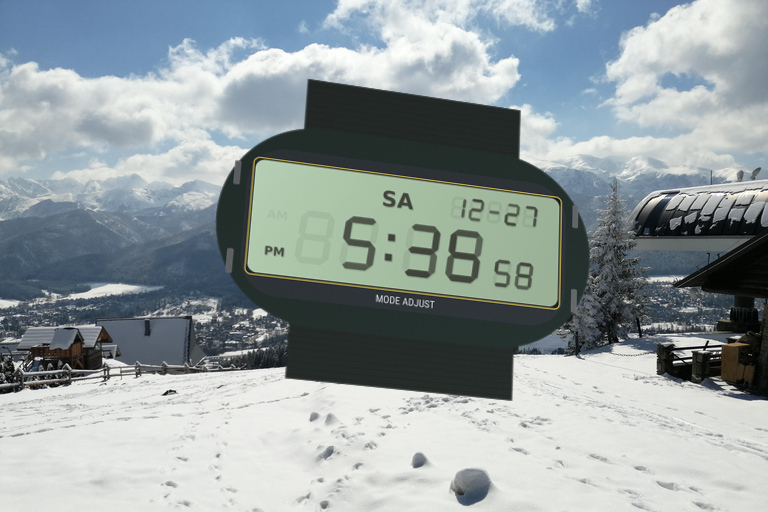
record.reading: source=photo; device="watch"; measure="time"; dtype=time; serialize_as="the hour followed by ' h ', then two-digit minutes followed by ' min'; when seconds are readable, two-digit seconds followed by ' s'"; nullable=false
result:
5 h 38 min 58 s
